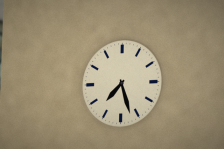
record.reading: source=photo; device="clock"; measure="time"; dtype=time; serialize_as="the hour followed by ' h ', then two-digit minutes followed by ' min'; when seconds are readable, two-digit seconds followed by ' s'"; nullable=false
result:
7 h 27 min
